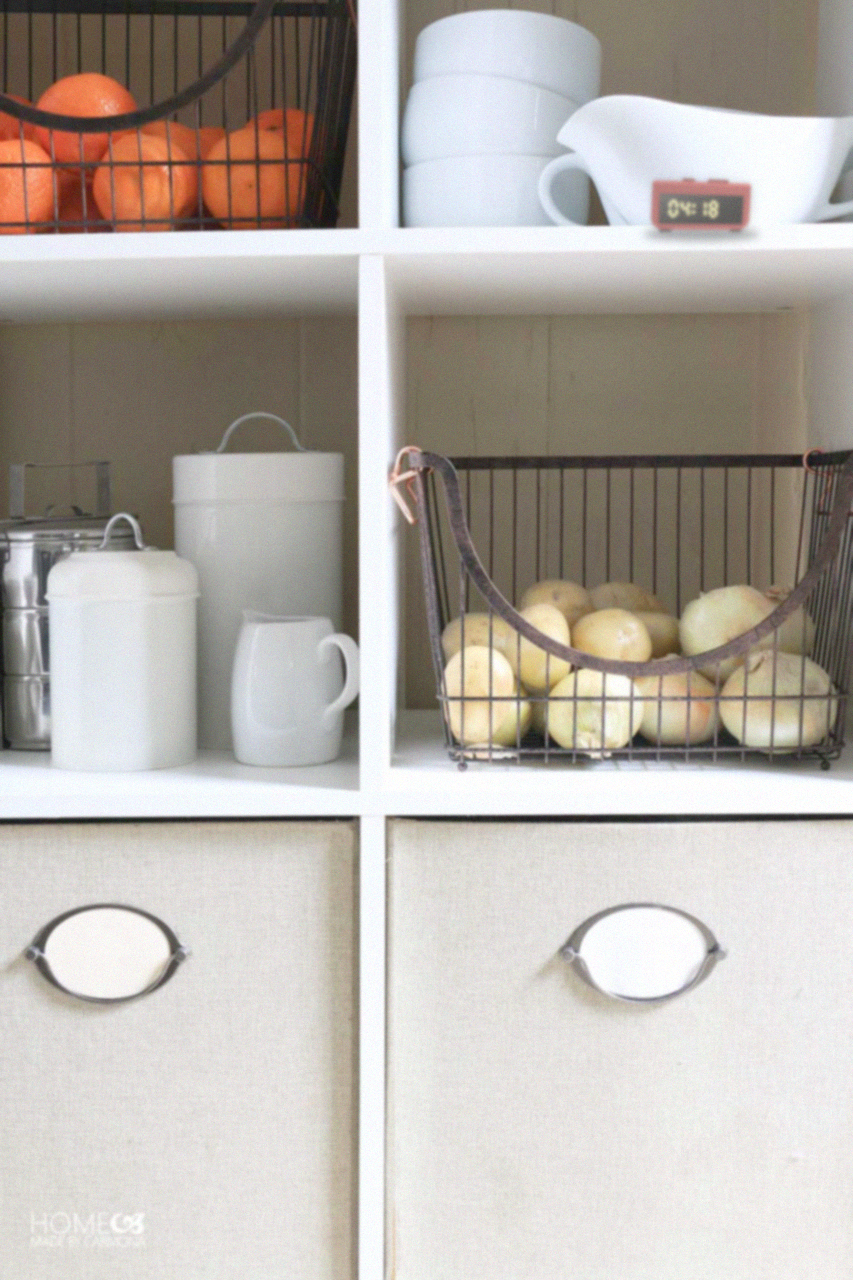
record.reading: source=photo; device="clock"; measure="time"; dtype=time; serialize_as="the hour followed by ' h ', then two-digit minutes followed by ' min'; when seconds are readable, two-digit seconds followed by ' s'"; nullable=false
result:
4 h 18 min
